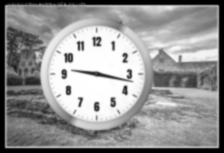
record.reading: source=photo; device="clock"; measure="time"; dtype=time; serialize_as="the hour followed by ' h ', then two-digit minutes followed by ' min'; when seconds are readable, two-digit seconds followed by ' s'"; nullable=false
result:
9 h 17 min
